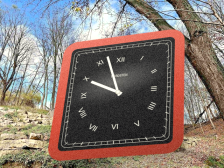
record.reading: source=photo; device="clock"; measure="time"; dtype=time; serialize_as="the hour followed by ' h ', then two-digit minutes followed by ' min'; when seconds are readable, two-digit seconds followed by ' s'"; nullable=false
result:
9 h 57 min
